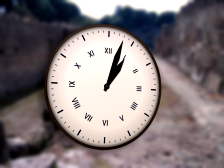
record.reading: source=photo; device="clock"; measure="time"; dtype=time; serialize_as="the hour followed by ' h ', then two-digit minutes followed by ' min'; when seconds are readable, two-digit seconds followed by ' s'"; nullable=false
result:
1 h 03 min
